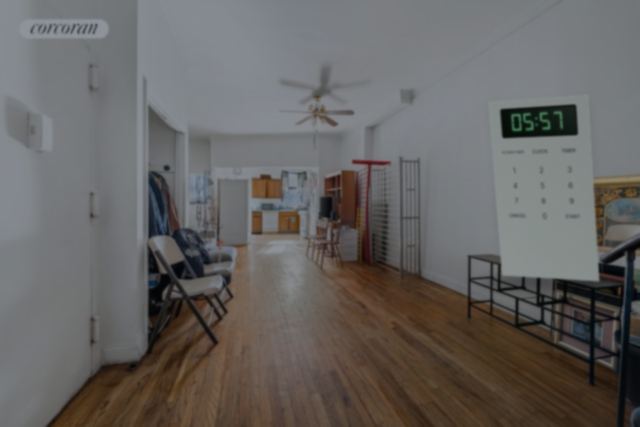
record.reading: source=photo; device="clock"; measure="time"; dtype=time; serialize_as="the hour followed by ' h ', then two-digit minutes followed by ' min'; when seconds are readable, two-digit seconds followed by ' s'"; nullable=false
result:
5 h 57 min
